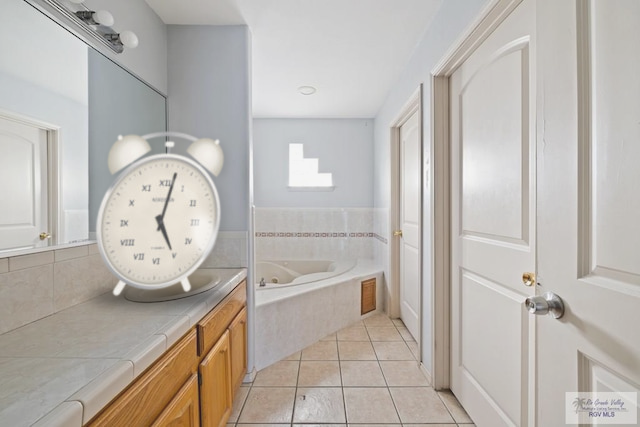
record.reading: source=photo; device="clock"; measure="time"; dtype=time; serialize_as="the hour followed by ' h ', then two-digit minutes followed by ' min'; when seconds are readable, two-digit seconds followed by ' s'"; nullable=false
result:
5 h 02 min
